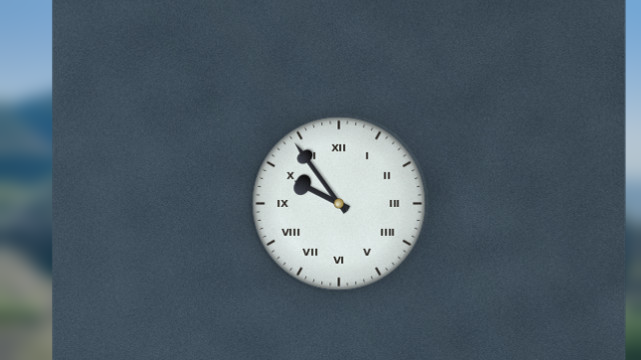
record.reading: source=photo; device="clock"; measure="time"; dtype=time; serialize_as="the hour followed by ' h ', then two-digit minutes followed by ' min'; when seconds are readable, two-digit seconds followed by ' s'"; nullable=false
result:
9 h 54 min
